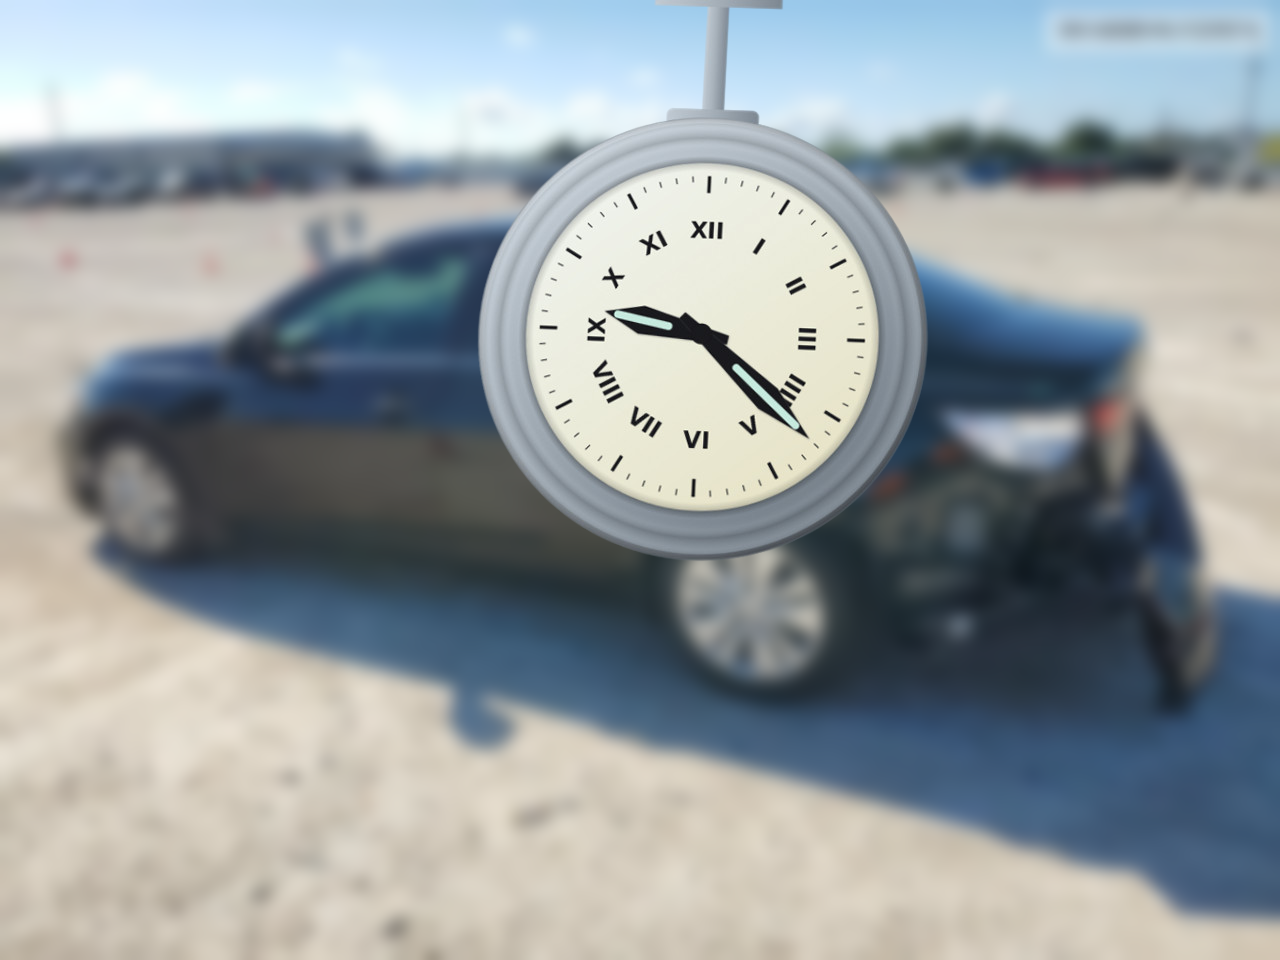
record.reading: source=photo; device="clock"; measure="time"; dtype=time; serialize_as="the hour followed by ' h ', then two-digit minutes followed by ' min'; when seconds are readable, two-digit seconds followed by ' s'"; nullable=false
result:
9 h 22 min
